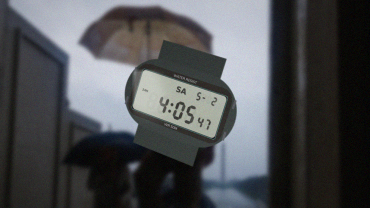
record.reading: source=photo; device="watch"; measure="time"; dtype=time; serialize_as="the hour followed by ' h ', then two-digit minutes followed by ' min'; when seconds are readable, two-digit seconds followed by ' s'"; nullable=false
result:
4 h 05 min 47 s
